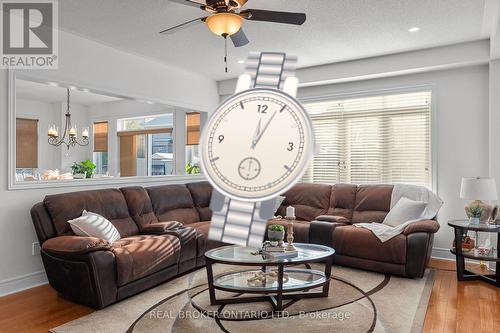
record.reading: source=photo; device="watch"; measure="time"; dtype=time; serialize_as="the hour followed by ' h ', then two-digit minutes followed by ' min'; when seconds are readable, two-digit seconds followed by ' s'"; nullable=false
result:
12 h 04 min
